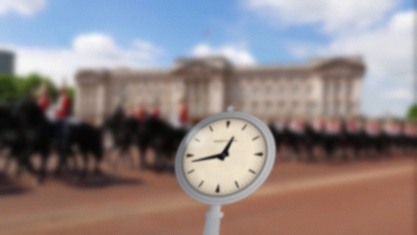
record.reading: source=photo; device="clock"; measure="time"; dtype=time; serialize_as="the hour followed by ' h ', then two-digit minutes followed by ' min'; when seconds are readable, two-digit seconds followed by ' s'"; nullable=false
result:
12 h 43 min
